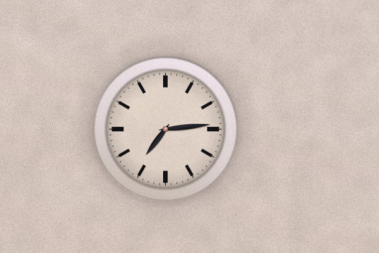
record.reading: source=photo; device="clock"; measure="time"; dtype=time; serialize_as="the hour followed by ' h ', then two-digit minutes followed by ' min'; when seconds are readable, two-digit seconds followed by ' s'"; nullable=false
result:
7 h 14 min
